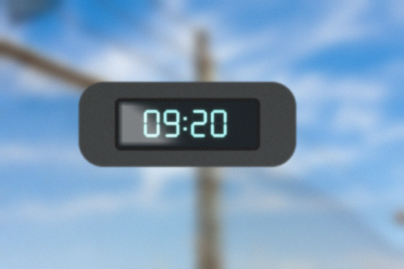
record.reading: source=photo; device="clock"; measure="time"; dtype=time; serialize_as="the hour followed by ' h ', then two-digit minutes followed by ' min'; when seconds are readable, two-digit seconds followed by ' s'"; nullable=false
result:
9 h 20 min
